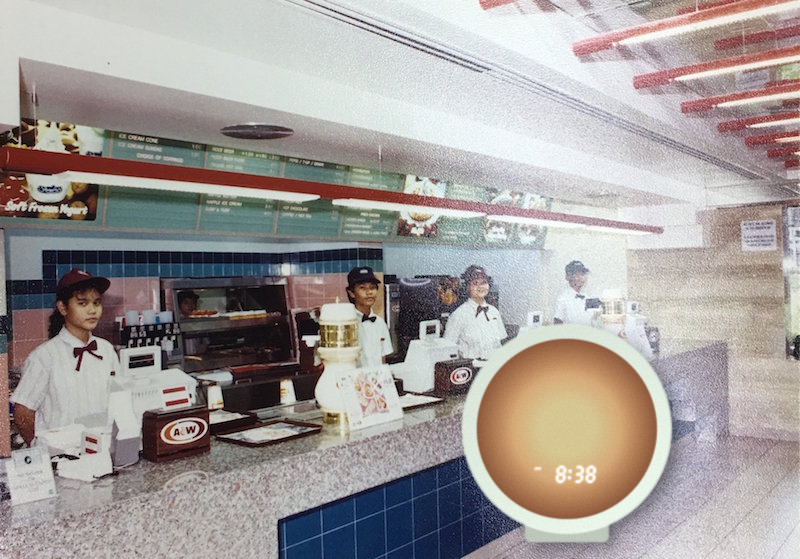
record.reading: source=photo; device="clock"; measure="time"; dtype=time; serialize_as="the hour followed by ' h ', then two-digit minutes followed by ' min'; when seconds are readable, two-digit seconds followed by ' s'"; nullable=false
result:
8 h 38 min
